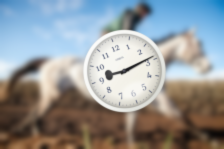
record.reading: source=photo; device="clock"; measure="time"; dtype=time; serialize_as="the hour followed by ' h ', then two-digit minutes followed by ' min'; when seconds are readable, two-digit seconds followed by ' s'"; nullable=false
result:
9 h 14 min
